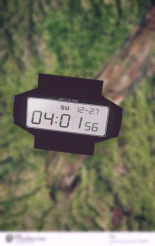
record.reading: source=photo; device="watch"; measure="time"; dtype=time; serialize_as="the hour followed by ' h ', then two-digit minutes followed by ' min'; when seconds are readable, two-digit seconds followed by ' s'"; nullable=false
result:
4 h 01 min 56 s
